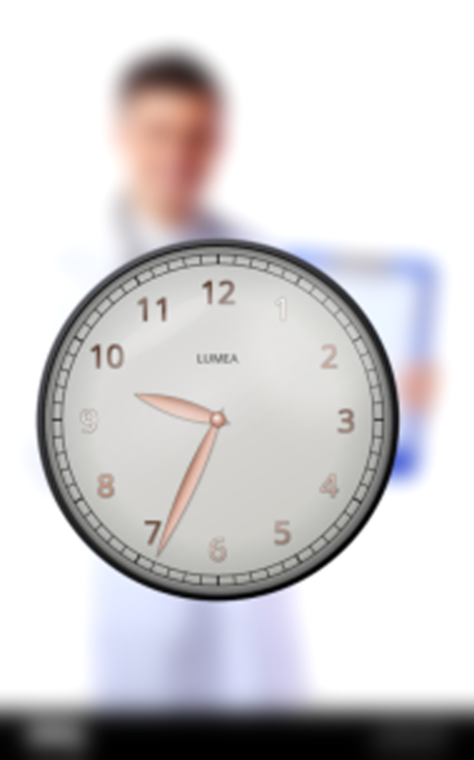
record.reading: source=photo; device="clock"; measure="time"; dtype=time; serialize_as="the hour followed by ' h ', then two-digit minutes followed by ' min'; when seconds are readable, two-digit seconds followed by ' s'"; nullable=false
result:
9 h 34 min
